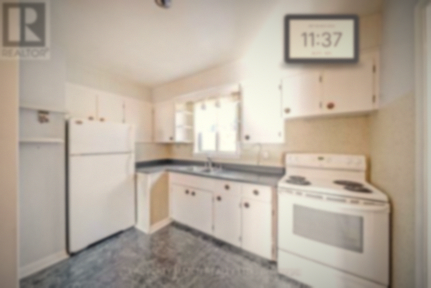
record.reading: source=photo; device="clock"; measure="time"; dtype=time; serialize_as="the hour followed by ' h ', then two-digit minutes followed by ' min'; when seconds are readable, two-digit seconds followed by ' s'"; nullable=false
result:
11 h 37 min
